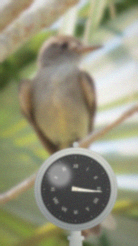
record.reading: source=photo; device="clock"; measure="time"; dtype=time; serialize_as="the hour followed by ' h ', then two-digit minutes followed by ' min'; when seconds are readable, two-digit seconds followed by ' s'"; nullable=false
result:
3 h 16 min
